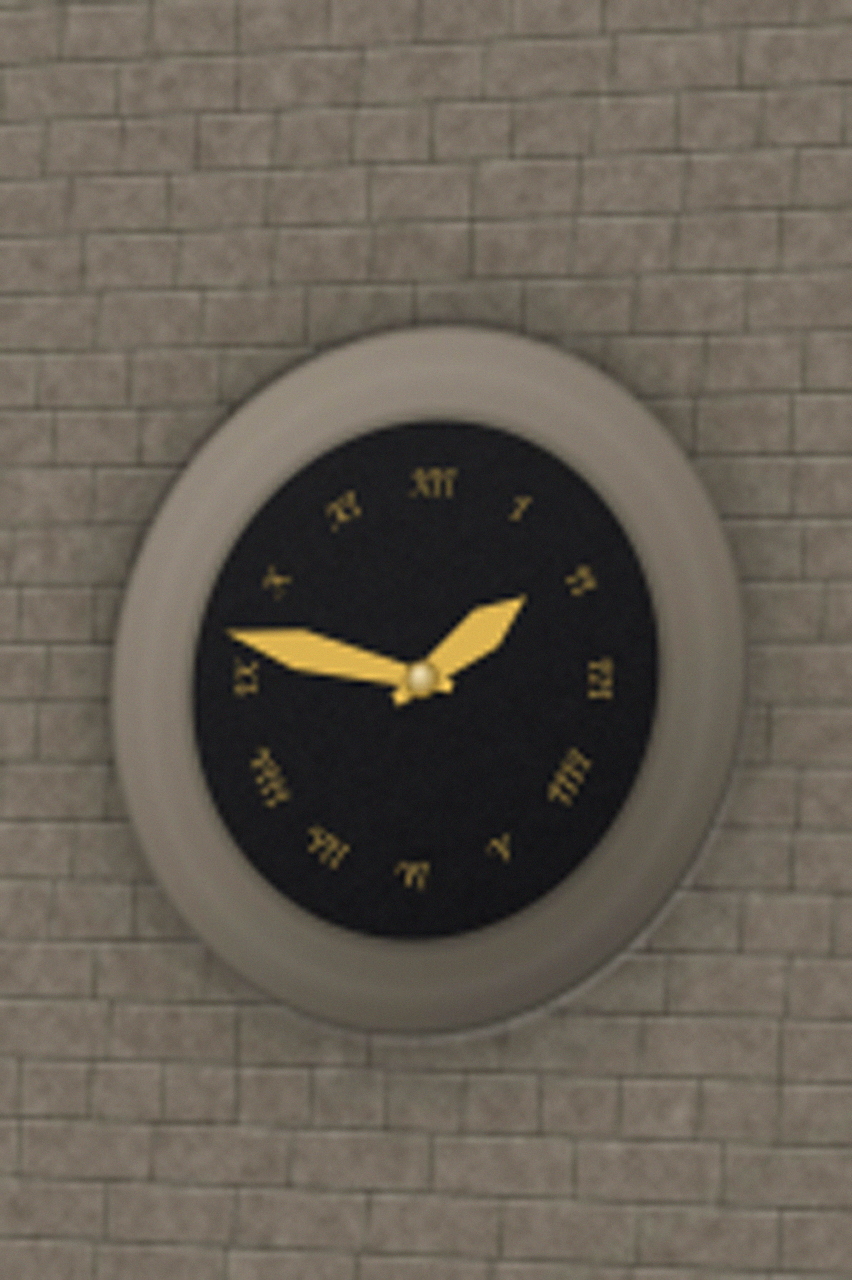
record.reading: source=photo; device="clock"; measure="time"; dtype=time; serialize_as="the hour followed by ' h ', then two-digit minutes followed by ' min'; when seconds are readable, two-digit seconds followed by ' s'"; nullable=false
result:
1 h 47 min
